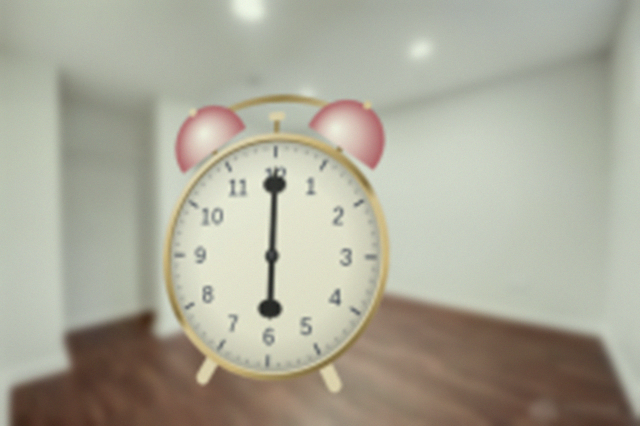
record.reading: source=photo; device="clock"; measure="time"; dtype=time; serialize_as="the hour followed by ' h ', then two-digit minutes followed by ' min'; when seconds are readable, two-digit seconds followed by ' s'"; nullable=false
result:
6 h 00 min
